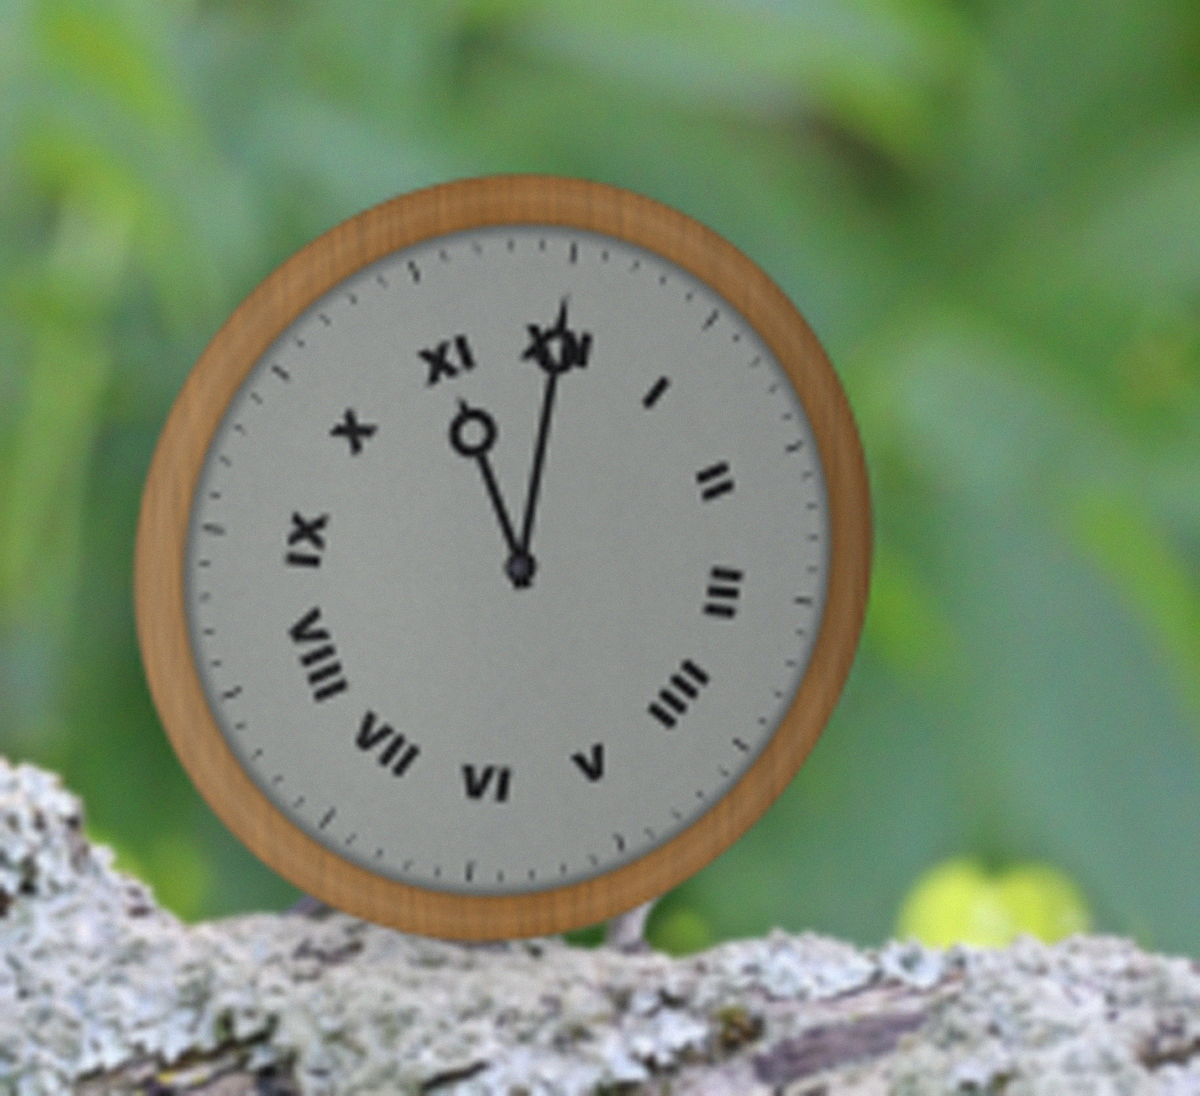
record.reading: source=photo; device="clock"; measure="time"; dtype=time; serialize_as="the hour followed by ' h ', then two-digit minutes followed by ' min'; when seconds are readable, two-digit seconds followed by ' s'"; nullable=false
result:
11 h 00 min
